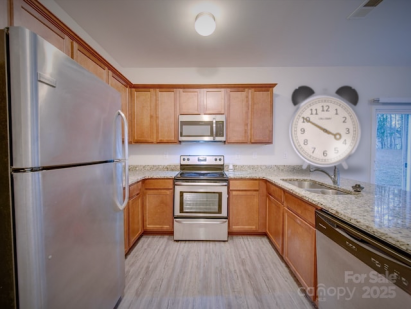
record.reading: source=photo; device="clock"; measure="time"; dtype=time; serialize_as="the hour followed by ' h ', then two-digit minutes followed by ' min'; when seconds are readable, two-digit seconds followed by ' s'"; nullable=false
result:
3 h 50 min
